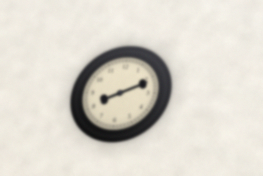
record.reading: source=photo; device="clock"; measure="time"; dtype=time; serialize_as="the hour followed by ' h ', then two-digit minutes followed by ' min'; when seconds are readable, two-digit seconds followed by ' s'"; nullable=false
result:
8 h 11 min
